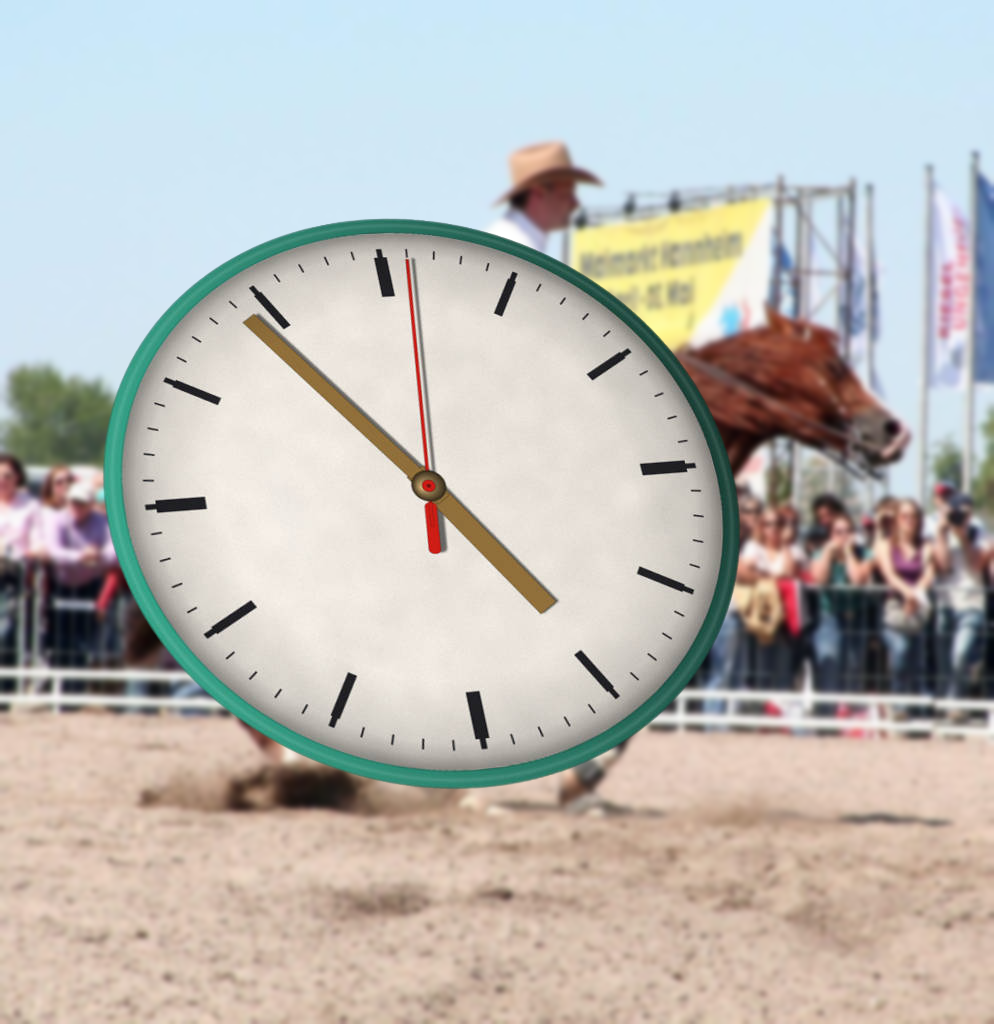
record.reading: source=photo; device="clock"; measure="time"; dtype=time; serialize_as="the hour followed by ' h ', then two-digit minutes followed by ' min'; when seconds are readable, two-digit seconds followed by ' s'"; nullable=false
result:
4 h 54 min 01 s
